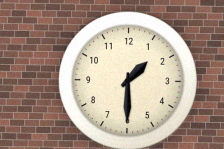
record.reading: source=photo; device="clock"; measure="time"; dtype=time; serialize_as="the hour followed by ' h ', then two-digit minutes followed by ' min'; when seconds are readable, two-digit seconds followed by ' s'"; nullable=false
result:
1 h 30 min
